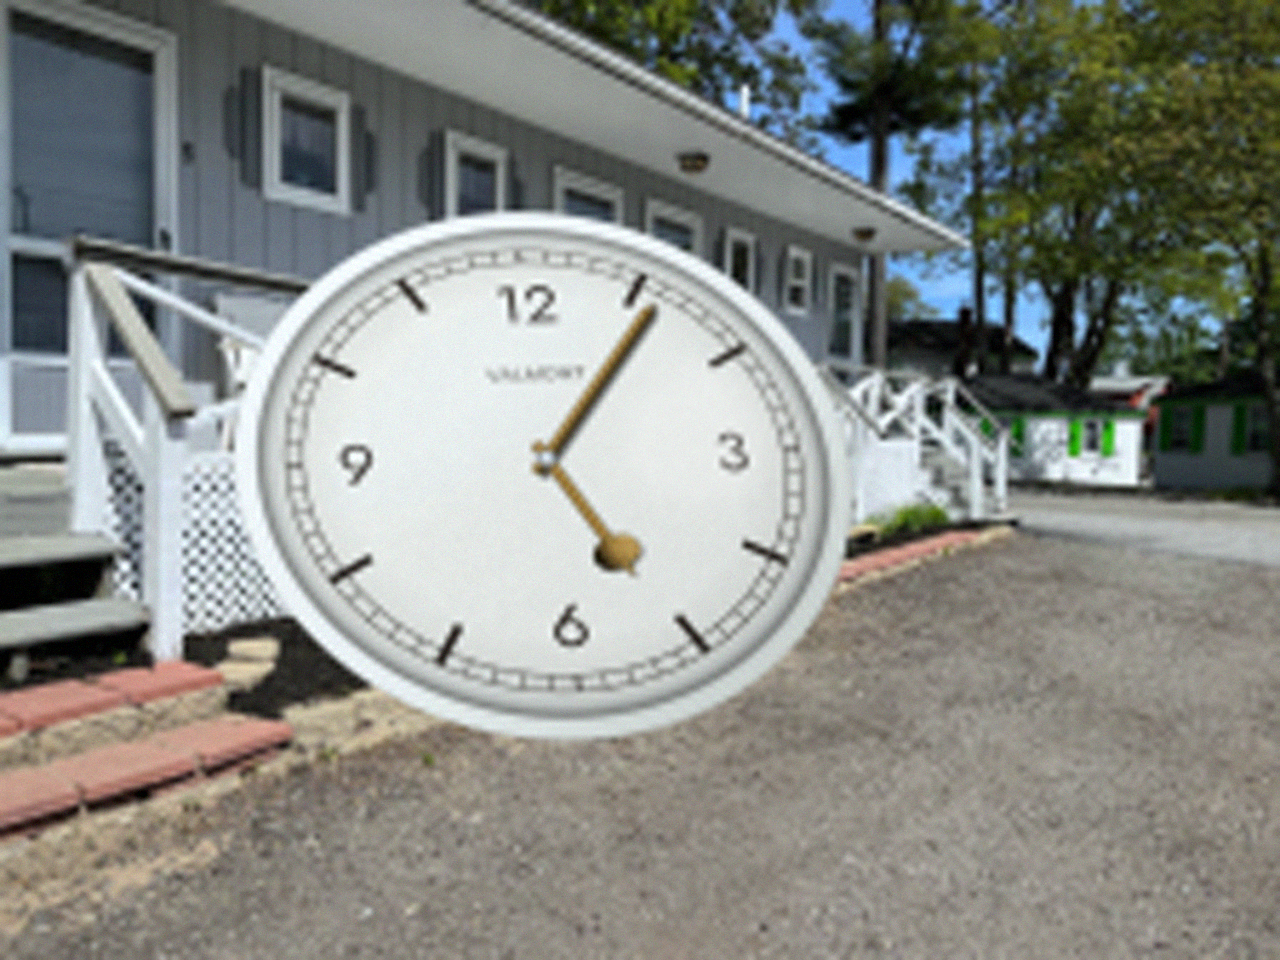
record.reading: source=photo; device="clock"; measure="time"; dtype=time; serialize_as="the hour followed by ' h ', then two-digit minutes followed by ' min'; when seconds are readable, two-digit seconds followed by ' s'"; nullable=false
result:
5 h 06 min
